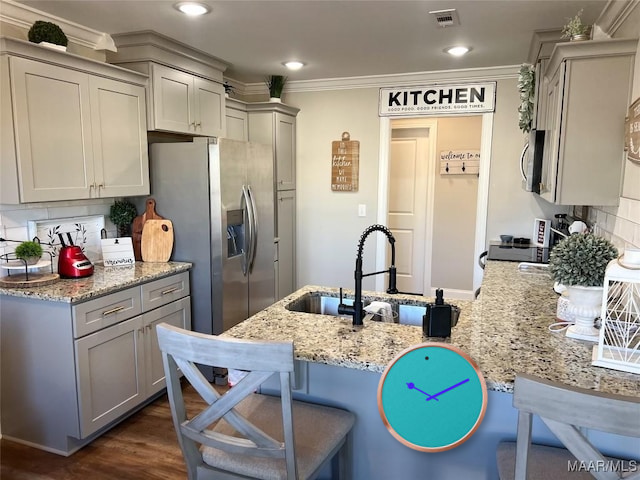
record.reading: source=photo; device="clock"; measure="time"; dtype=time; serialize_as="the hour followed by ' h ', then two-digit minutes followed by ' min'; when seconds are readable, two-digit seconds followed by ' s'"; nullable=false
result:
10 h 12 min
